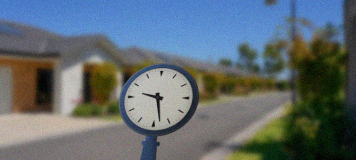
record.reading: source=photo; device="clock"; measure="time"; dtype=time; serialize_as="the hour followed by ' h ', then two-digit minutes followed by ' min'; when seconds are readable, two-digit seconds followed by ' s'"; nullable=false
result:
9 h 28 min
